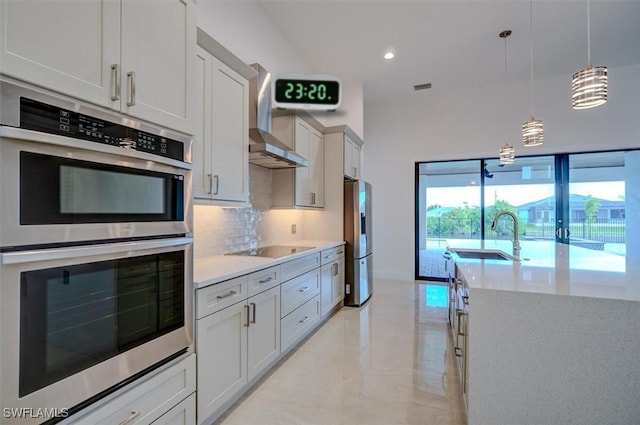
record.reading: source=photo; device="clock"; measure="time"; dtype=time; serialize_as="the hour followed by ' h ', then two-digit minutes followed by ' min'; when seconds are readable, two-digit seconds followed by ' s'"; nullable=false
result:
23 h 20 min
